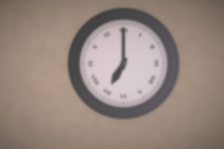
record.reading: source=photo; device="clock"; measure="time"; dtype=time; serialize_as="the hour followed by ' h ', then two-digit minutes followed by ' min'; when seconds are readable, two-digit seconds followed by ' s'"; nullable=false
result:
7 h 00 min
